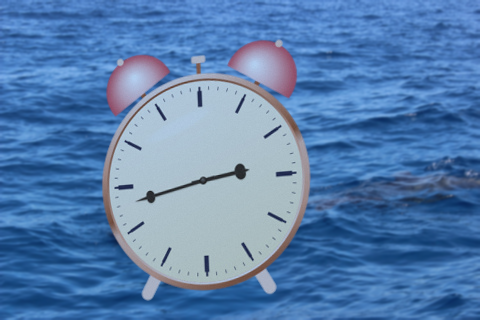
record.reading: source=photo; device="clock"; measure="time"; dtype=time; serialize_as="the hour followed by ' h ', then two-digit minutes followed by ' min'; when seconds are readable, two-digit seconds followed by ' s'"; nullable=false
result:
2 h 43 min
